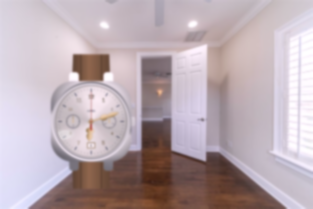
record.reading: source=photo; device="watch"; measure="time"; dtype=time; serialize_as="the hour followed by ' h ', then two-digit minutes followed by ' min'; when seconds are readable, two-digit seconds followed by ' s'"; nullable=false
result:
6 h 12 min
